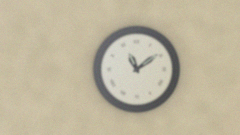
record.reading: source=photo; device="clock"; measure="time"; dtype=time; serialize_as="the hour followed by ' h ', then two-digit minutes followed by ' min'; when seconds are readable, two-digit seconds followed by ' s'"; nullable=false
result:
11 h 09 min
